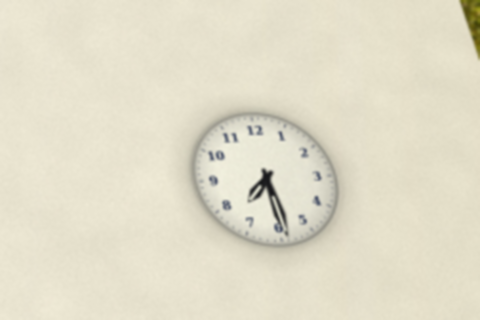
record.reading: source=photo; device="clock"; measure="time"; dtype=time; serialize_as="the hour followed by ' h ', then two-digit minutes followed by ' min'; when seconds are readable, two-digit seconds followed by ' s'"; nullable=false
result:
7 h 29 min
